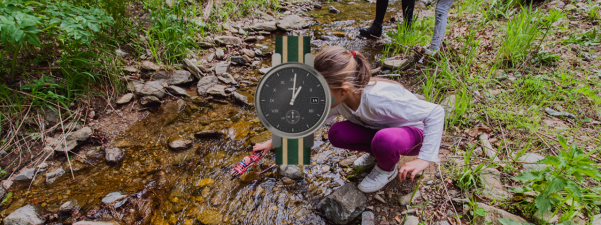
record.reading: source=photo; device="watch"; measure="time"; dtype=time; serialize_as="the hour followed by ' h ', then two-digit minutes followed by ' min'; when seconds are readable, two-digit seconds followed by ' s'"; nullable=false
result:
1 h 01 min
